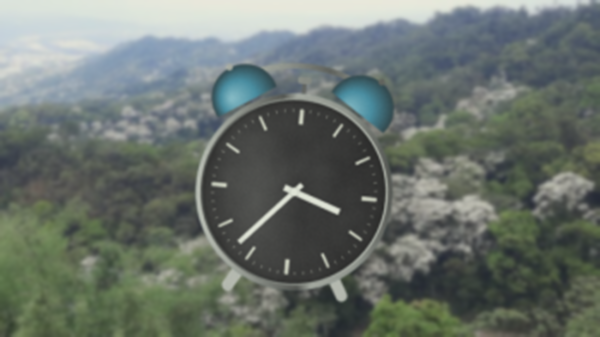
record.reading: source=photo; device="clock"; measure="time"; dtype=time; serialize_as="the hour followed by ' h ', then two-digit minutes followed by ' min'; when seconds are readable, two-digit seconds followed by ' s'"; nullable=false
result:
3 h 37 min
